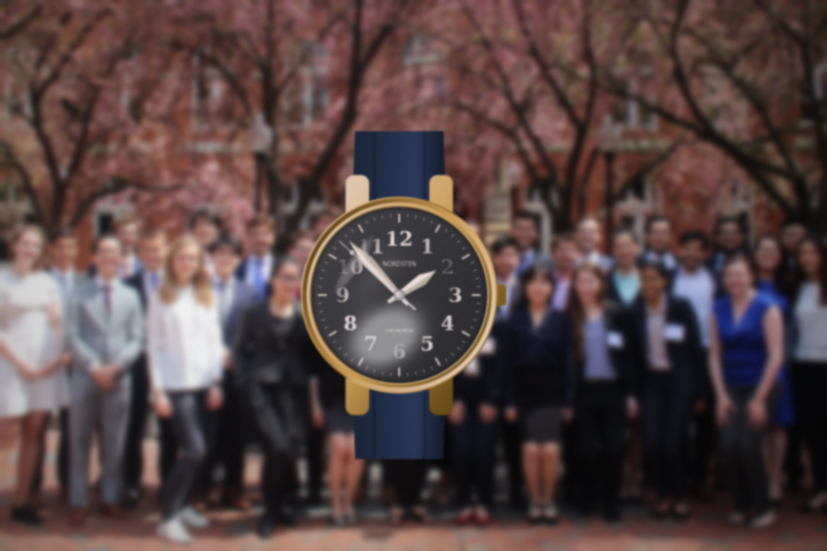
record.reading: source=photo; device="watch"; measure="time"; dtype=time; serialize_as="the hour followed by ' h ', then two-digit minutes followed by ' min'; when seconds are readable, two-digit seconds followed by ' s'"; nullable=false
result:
1 h 52 min 52 s
